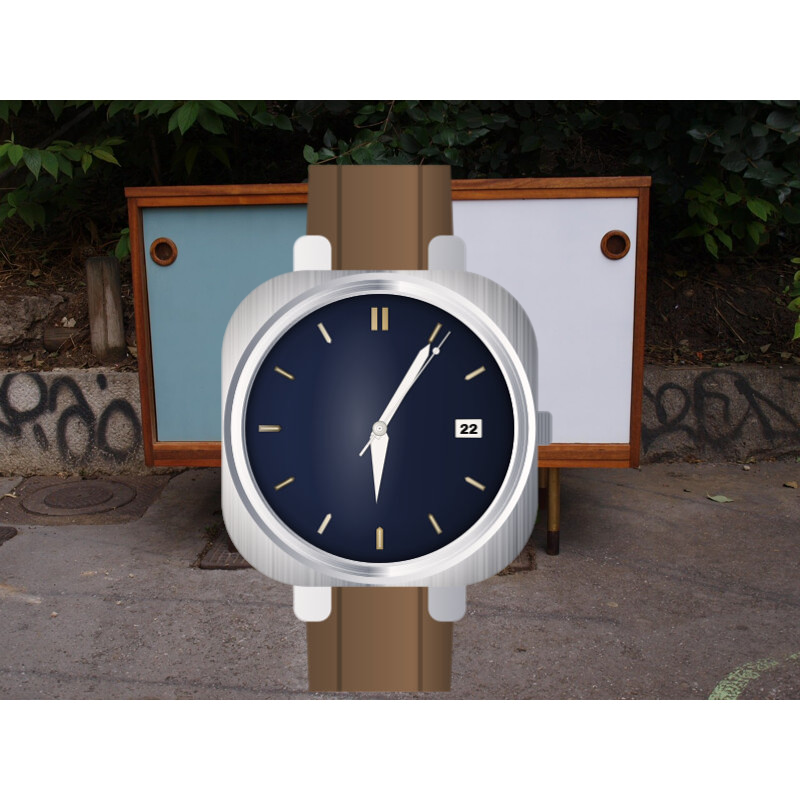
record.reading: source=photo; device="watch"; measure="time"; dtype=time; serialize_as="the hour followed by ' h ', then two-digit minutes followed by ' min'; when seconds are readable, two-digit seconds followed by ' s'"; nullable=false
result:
6 h 05 min 06 s
